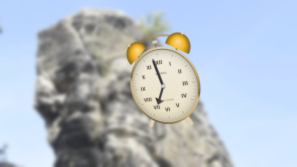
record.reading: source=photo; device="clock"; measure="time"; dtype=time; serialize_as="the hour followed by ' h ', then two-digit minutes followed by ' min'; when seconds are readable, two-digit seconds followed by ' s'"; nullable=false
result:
6 h 58 min
